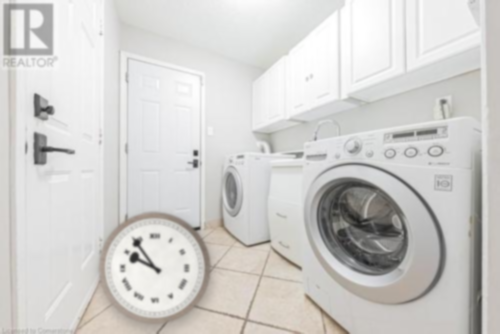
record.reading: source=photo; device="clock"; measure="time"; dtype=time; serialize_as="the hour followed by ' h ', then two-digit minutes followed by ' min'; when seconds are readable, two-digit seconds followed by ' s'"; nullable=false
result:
9 h 54 min
